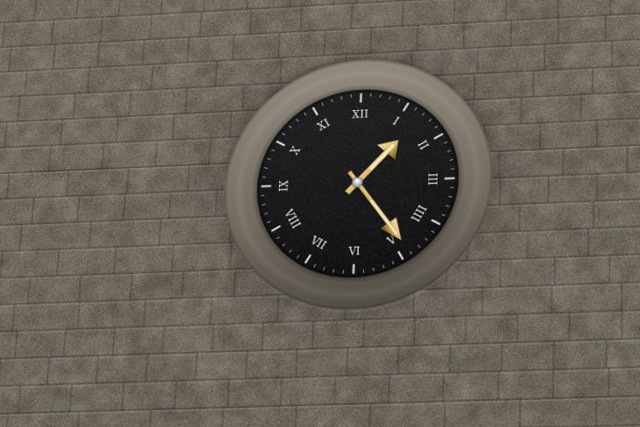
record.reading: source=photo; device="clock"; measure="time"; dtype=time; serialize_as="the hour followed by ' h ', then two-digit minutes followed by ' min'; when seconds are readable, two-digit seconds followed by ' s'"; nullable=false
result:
1 h 24 min
